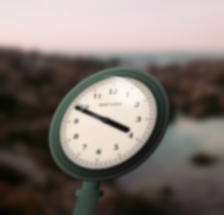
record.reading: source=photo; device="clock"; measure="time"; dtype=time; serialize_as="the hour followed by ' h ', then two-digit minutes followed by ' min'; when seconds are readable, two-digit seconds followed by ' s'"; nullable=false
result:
3 h 49 min
